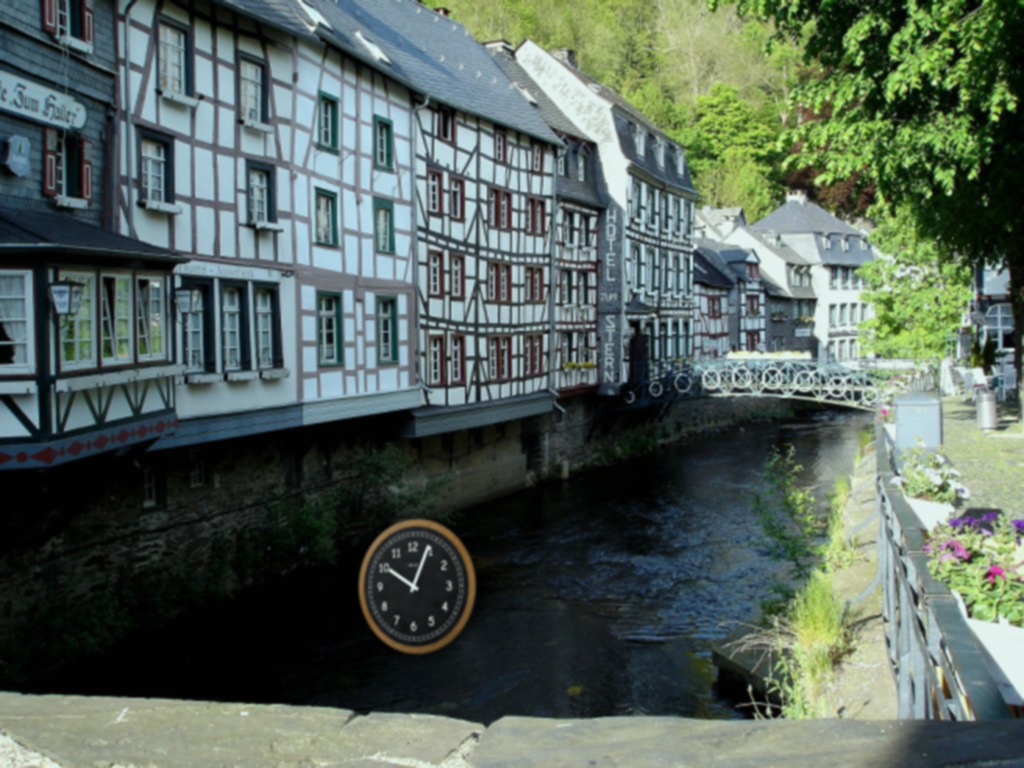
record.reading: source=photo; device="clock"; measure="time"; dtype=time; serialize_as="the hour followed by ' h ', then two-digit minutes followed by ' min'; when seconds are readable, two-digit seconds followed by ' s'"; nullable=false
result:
10 h 04 min
